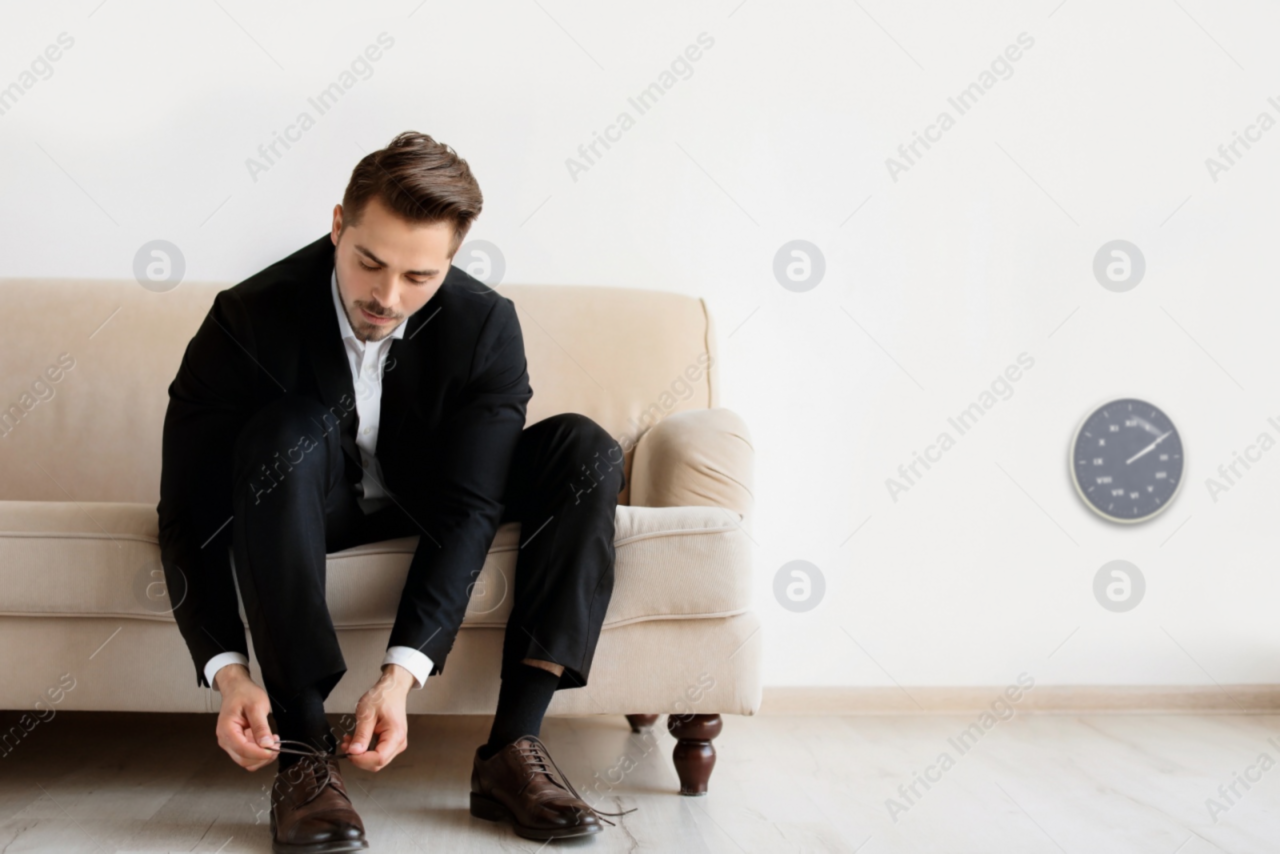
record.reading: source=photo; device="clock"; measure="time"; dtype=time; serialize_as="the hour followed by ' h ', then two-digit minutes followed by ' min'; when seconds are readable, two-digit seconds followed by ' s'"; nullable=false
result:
2 h 10 min
